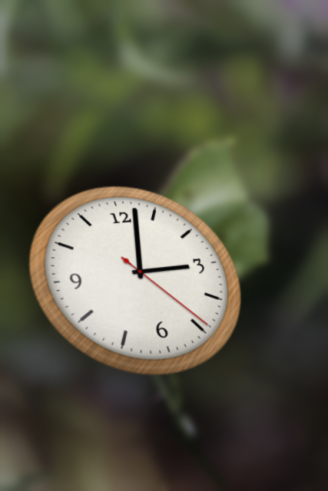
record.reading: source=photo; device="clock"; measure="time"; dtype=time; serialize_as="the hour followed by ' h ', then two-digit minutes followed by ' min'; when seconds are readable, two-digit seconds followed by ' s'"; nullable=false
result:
3 h 02 min 24 s
